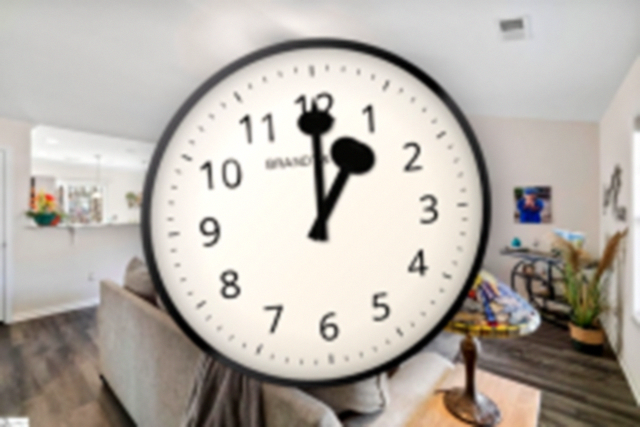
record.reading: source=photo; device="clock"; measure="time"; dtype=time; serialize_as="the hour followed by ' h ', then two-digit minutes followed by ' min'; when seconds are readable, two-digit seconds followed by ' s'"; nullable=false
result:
1 h 00 min
